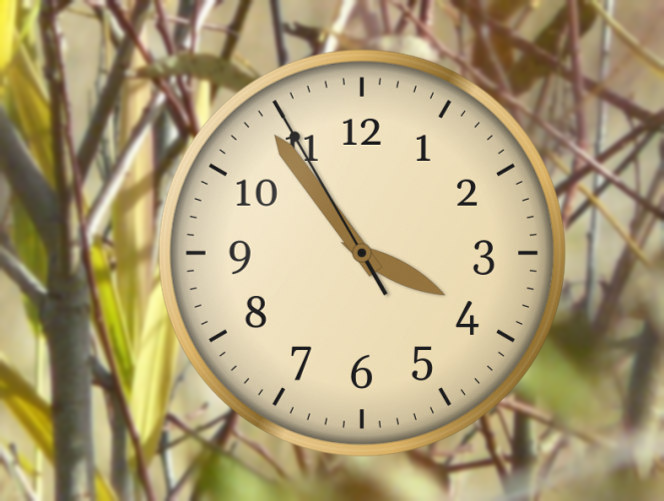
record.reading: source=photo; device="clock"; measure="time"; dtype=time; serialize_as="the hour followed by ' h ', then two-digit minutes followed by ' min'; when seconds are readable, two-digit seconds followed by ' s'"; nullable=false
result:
3 h 53 min 55 s
